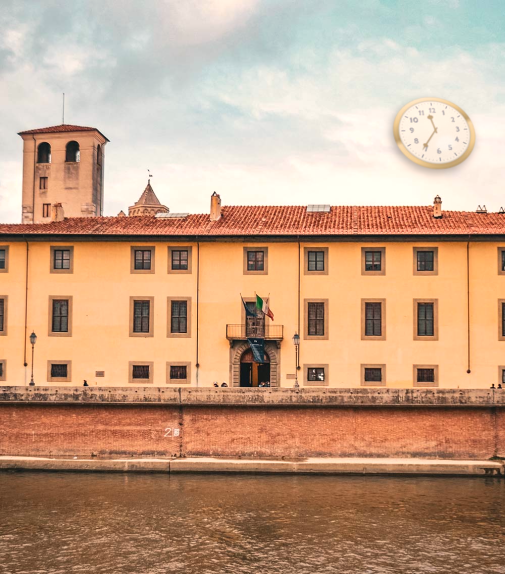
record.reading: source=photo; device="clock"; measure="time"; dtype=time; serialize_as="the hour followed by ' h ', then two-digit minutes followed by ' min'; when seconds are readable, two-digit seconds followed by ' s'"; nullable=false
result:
11 h 36 min
